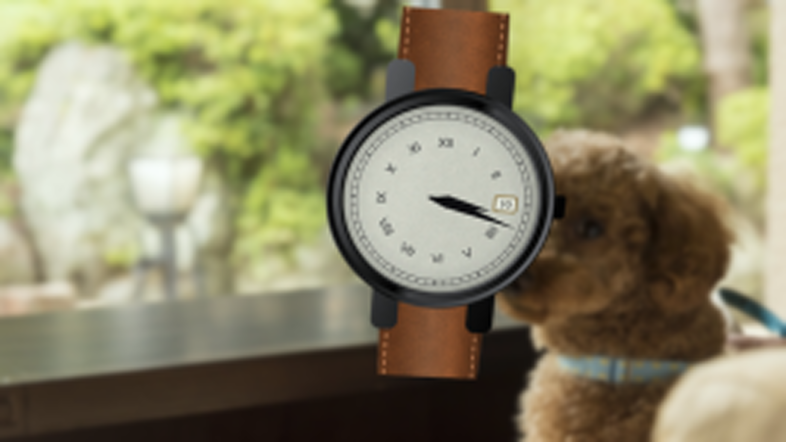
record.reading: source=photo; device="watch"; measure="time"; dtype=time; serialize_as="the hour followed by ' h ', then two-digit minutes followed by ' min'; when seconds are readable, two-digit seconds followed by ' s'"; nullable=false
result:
3 h 18 min
